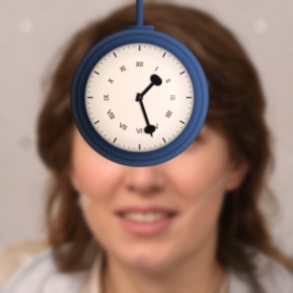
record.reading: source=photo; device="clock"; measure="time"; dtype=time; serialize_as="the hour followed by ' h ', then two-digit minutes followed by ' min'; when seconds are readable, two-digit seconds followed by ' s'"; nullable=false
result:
1 h 27 min
